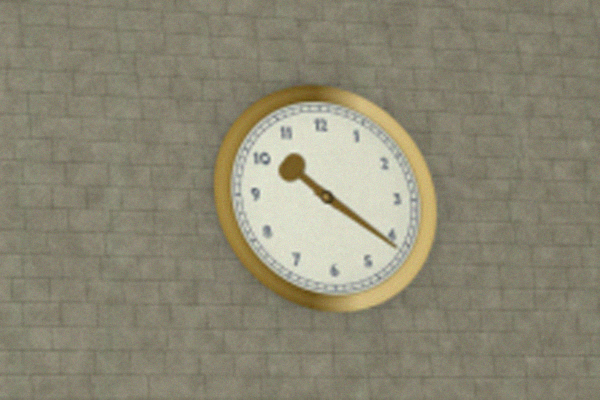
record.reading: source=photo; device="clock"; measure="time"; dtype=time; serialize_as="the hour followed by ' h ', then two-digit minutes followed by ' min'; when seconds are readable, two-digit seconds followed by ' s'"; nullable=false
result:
10 h 21 min
